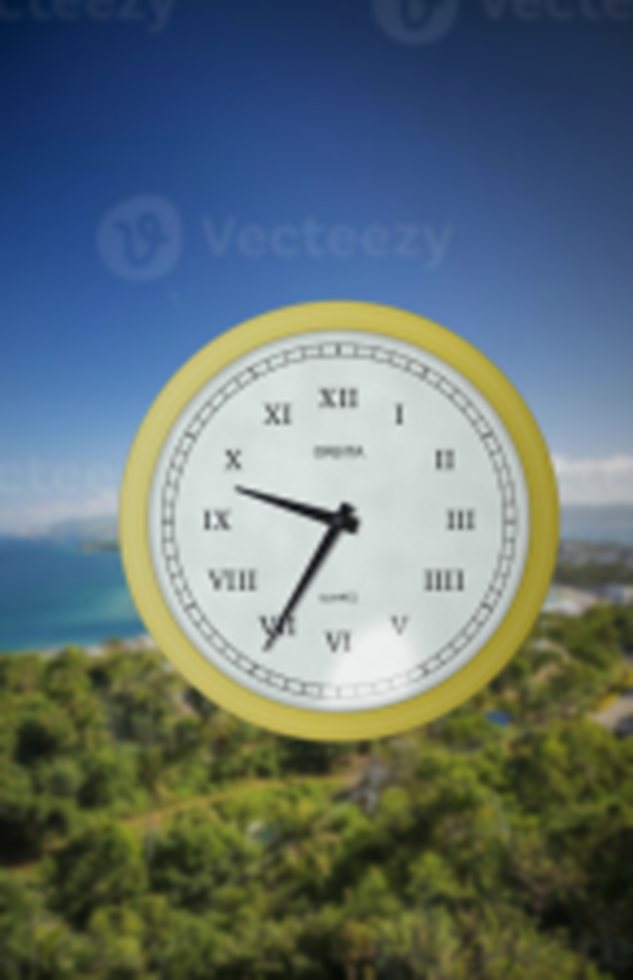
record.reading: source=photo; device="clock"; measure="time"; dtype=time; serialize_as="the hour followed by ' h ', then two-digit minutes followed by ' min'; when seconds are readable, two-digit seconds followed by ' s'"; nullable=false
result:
9 h 35 min
